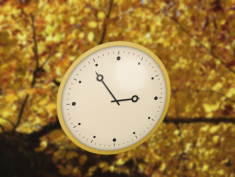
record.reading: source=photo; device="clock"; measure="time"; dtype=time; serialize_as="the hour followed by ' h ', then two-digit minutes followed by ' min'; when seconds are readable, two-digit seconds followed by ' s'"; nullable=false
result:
2 h 54 min
